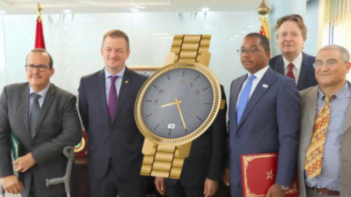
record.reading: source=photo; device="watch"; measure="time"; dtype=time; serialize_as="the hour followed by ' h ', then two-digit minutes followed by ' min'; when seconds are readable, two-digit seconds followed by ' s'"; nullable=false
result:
8 h 25 min
